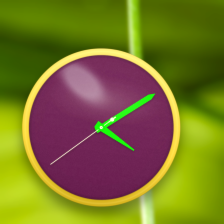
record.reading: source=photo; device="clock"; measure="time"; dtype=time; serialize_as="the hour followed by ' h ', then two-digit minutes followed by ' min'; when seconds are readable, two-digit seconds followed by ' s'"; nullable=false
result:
4 h 09 min 39 s
